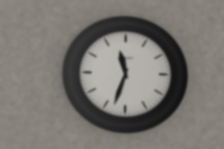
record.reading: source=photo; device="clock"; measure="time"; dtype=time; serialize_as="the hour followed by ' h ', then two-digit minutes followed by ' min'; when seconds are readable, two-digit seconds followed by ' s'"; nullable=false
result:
11 h 33 min
